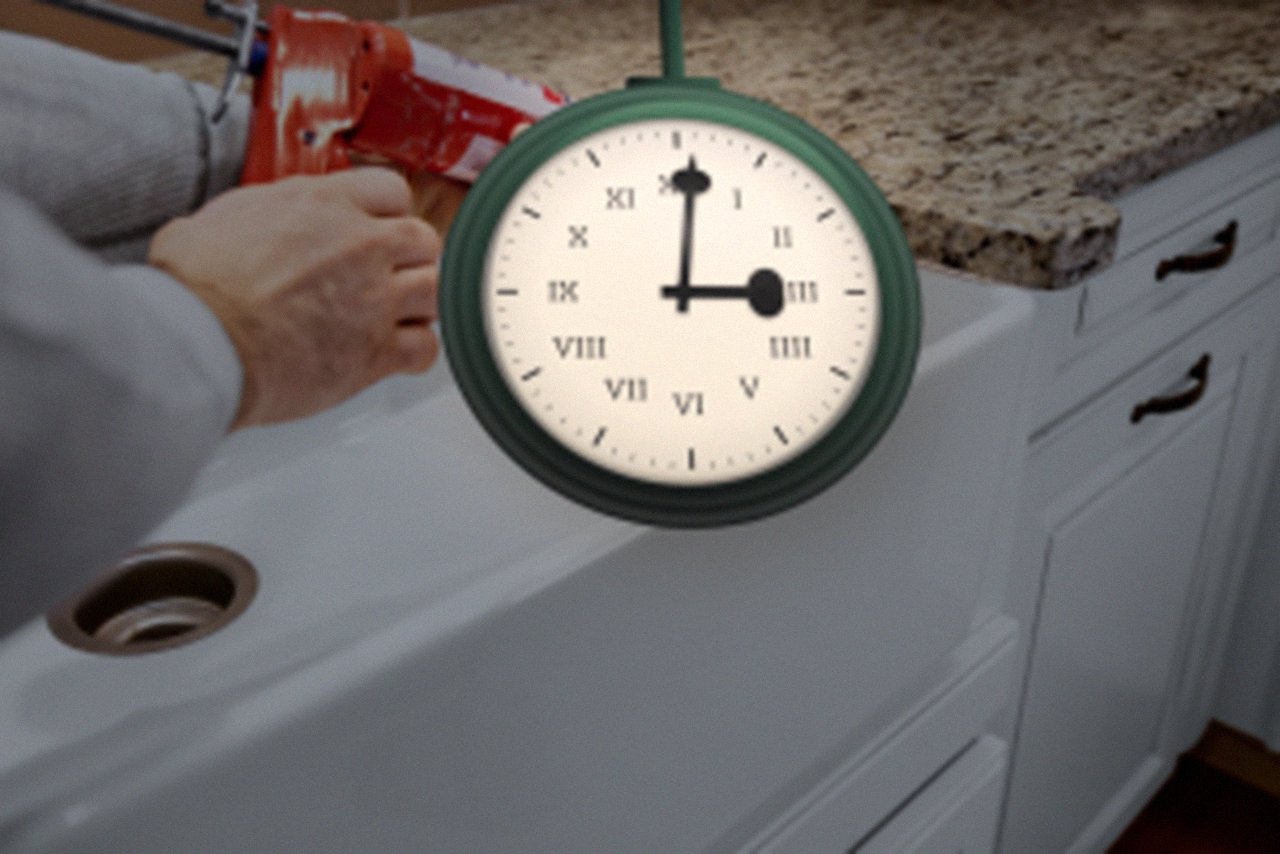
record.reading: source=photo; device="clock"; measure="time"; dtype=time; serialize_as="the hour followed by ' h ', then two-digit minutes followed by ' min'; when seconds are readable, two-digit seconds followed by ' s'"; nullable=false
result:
3 h 01 min
